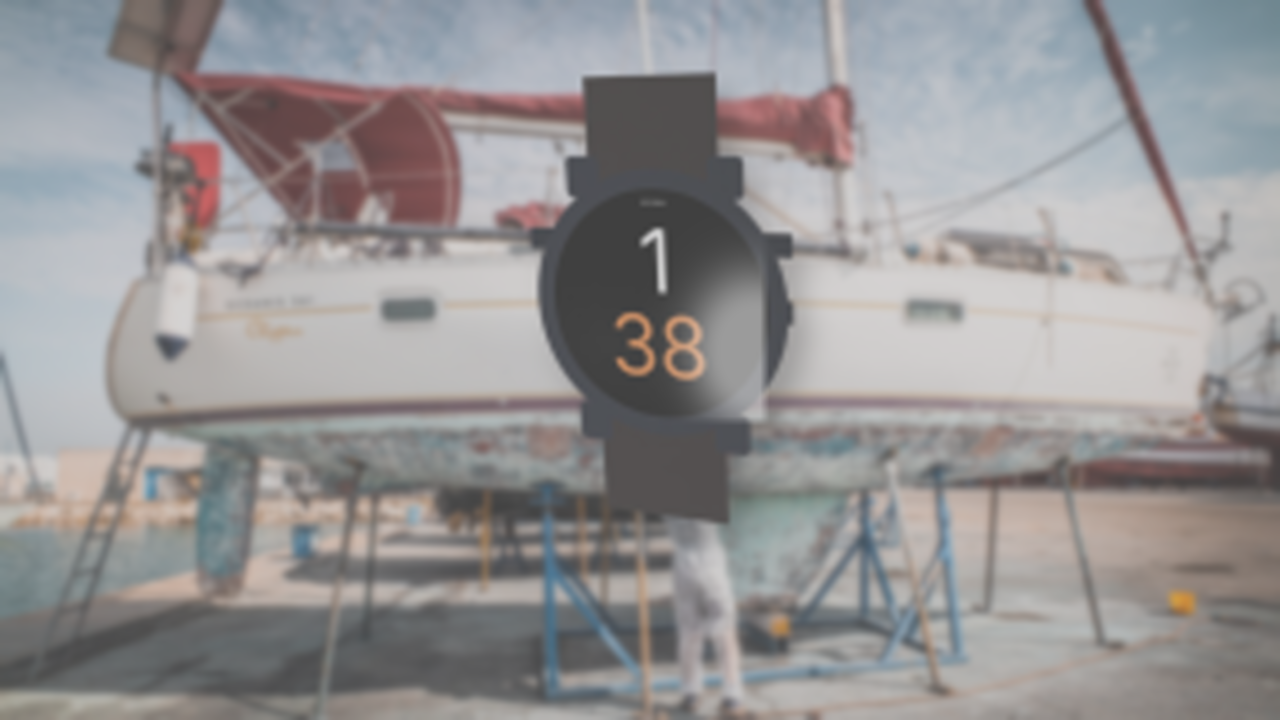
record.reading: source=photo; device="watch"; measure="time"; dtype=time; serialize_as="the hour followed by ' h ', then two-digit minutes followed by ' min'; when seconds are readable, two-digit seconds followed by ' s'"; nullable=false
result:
1 h 38 min
